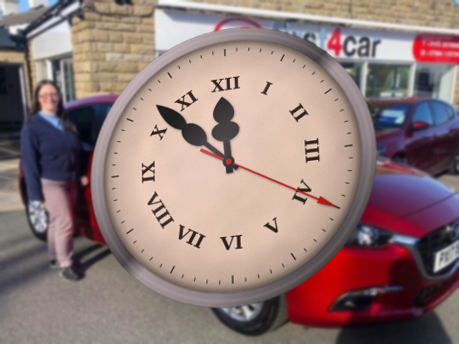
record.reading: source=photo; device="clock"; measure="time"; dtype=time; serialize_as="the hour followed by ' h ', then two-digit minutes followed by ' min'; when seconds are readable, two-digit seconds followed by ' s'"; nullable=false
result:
11 h 52 min 20 s
